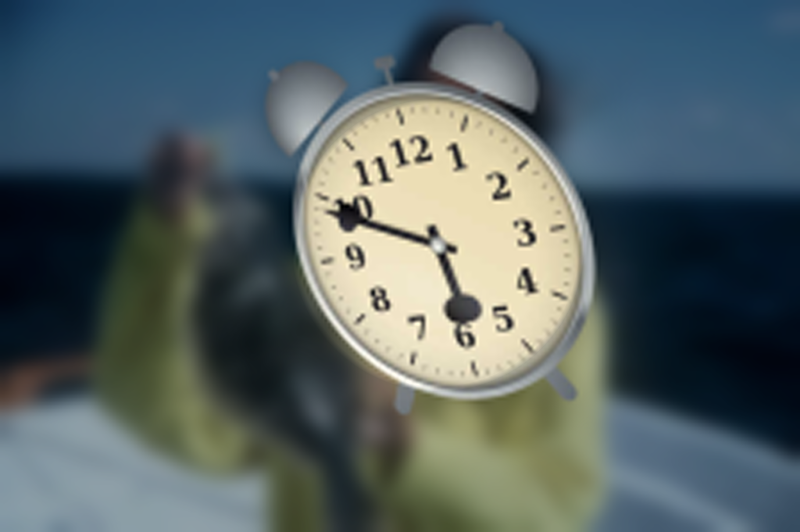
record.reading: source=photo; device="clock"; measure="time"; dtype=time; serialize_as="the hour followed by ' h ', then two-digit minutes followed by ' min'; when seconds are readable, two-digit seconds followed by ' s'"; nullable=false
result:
5 h 49 min
